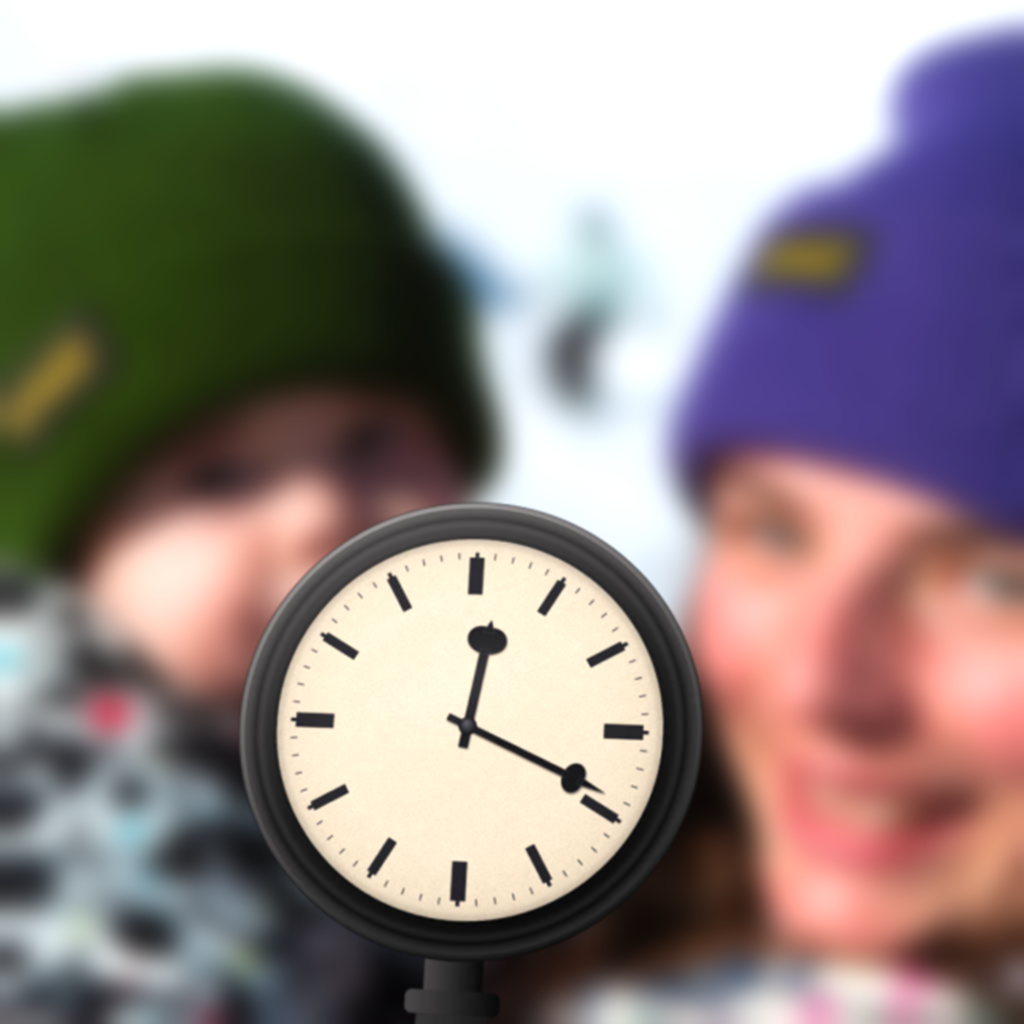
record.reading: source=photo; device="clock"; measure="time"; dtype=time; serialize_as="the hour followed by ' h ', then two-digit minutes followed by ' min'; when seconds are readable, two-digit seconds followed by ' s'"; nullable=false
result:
12 h 19 min
